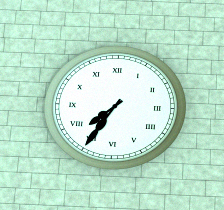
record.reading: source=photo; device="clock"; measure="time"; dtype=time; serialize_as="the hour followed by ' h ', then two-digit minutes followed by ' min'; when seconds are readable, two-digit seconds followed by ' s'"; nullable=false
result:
7 h 35 min
